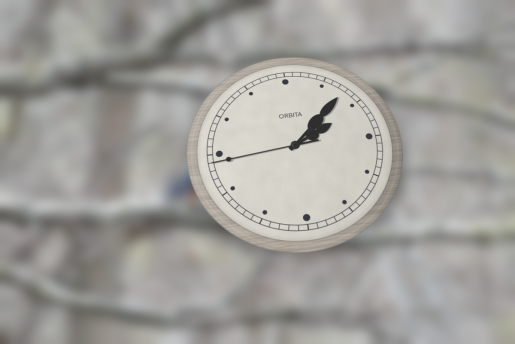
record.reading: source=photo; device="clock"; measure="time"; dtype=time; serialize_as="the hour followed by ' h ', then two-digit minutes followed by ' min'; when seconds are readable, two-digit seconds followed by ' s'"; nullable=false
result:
2 h 07 min 44 s
